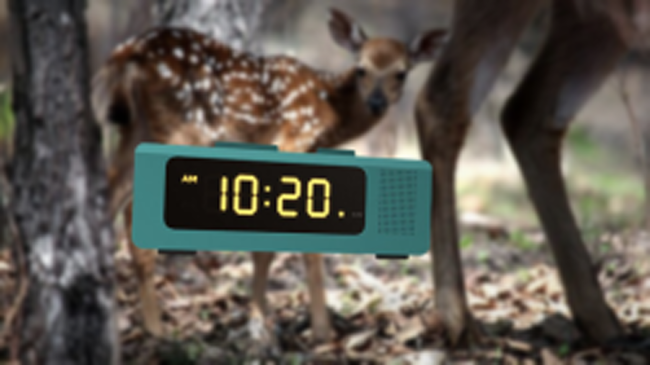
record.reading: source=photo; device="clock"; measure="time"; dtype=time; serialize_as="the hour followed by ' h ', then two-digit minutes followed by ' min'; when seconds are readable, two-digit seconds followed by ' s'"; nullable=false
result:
10 h 20 min
